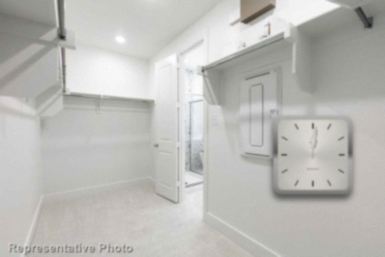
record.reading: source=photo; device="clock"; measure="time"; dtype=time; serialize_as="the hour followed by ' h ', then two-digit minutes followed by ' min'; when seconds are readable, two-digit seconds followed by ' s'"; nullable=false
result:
12 h 01 min
